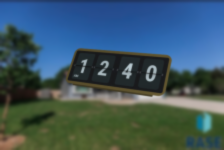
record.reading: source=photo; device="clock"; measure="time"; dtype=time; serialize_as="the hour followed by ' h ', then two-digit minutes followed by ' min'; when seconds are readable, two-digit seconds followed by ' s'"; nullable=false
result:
12 h 40 min
